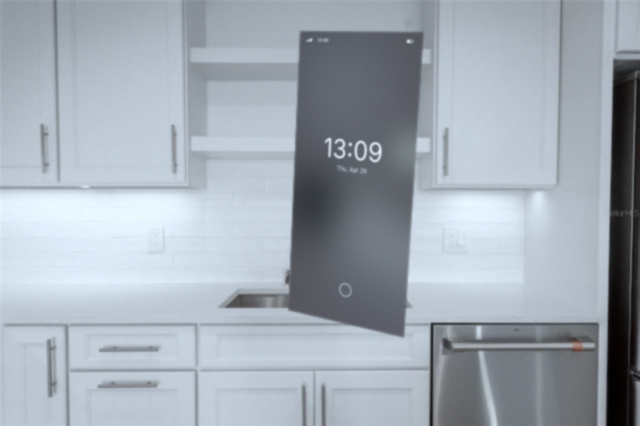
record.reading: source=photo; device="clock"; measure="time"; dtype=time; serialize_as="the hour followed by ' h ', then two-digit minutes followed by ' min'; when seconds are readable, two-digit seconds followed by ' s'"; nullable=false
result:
13 h 09 min
